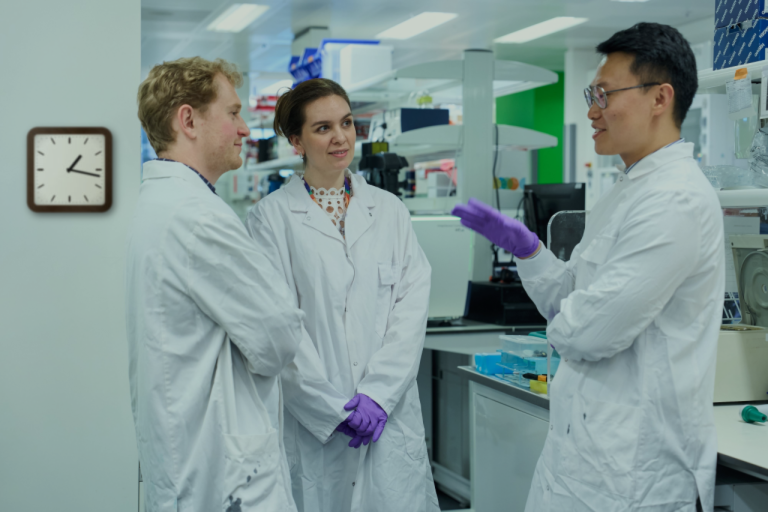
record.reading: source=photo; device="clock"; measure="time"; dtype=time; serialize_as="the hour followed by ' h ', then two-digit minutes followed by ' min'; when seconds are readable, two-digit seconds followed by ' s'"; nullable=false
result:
1 h 17 min
